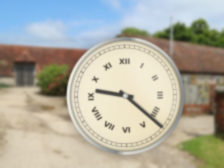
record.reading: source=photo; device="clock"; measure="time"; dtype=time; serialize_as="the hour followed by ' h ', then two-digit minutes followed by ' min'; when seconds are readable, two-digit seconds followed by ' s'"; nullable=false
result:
9 h 22 min
